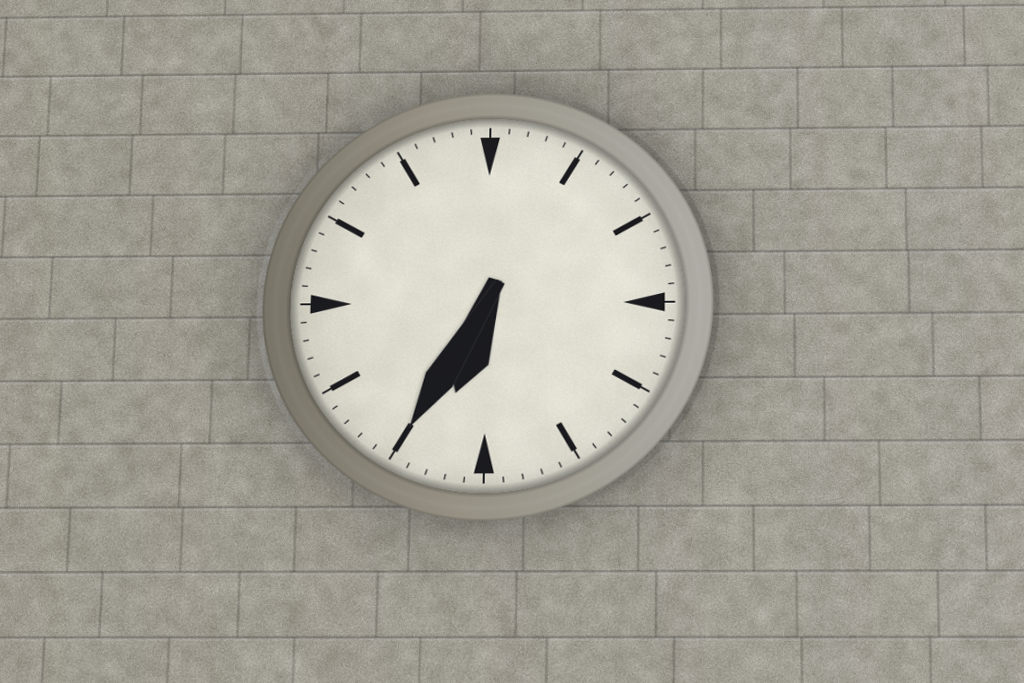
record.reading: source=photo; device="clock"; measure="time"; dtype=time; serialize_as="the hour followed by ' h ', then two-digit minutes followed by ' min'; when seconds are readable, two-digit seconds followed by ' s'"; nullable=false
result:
6 h 35 min
